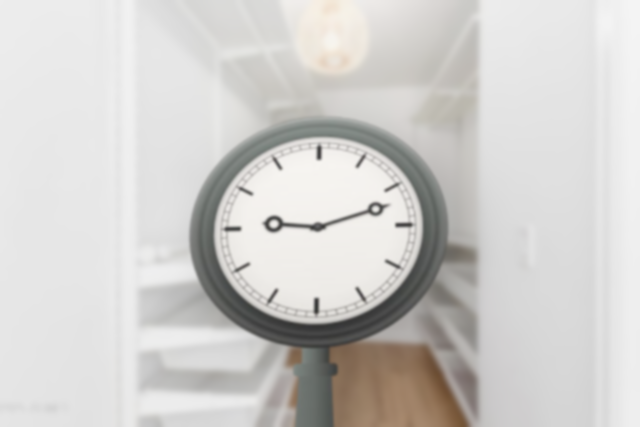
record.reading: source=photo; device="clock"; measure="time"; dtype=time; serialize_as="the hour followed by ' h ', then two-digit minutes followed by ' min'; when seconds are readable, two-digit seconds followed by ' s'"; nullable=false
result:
9 h 12 min
